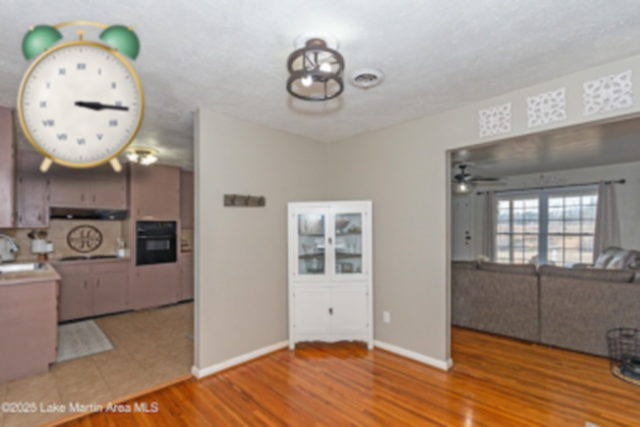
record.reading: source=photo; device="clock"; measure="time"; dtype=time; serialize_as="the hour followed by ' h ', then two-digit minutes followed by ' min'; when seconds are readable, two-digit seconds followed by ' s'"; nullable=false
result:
3 h 16 min
